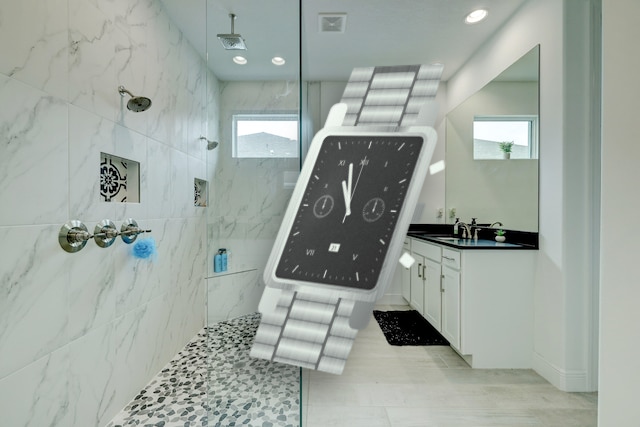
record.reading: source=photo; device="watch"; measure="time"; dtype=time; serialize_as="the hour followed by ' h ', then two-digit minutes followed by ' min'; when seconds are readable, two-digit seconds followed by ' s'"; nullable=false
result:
10 h 57 min
